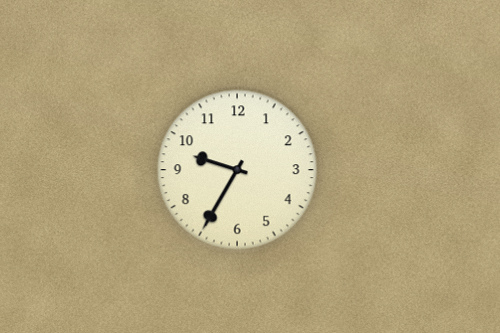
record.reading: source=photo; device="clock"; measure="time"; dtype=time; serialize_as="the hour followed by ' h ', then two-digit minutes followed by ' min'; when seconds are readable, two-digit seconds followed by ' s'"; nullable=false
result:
9 h 35 min
